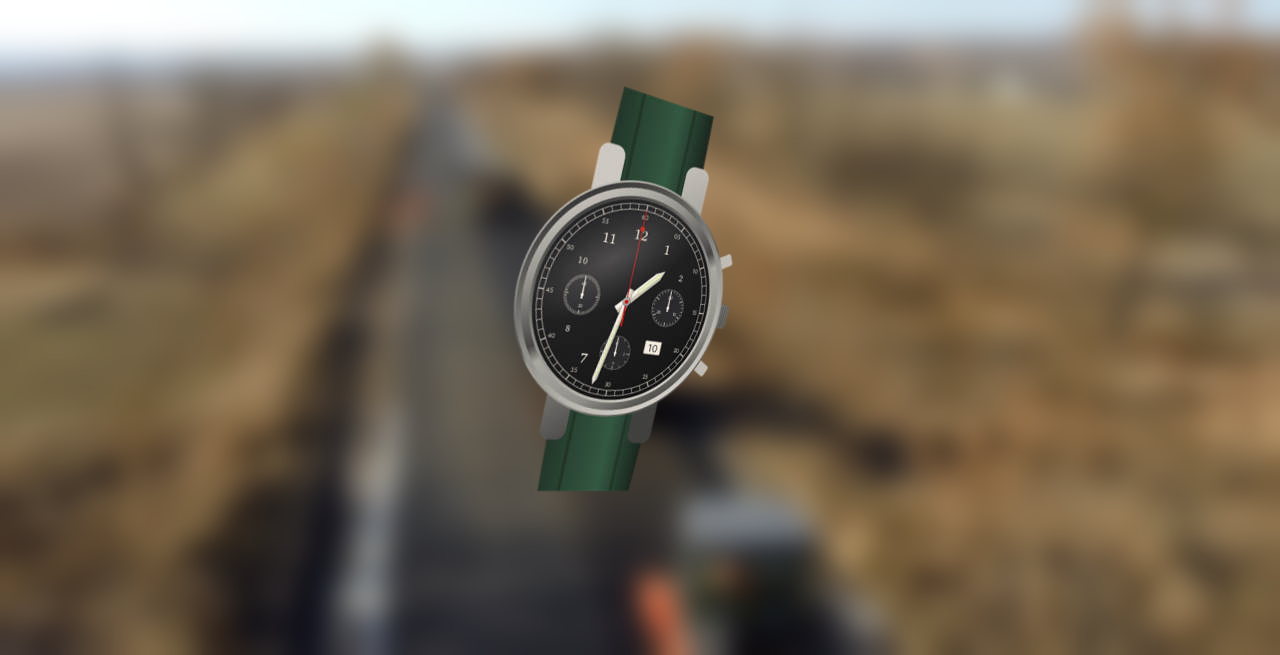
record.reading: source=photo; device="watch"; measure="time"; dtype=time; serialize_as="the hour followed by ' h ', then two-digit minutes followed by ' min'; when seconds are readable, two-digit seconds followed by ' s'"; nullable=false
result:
1 h 32 min
